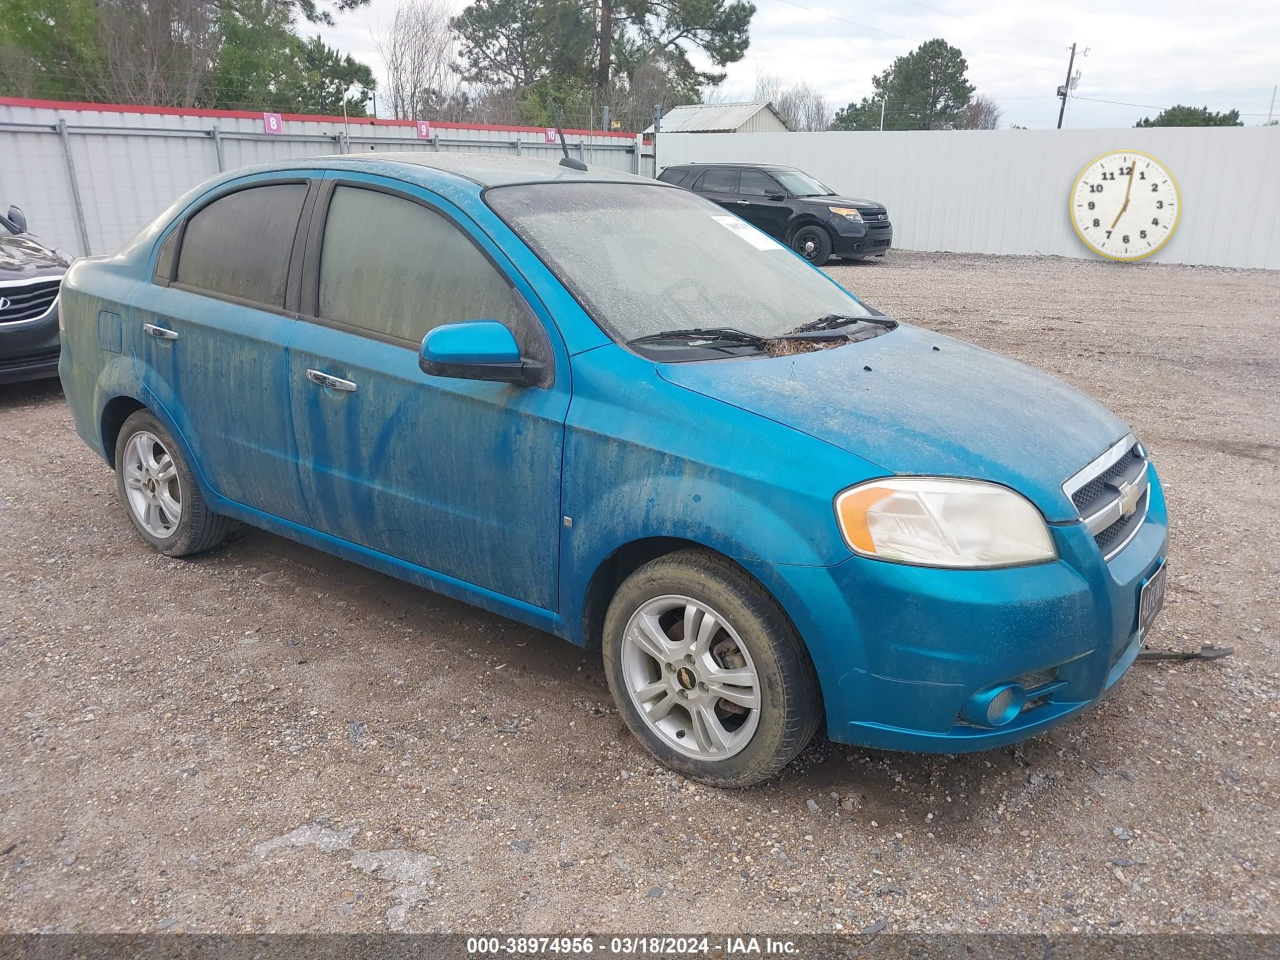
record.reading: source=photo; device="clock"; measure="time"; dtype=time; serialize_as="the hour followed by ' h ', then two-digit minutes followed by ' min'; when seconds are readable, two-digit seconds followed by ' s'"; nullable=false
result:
7 h 02 min
